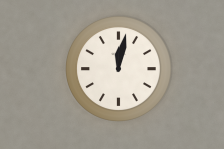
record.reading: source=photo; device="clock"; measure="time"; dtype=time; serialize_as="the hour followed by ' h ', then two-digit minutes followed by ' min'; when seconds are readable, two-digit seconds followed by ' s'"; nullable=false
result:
12 h 02 min
